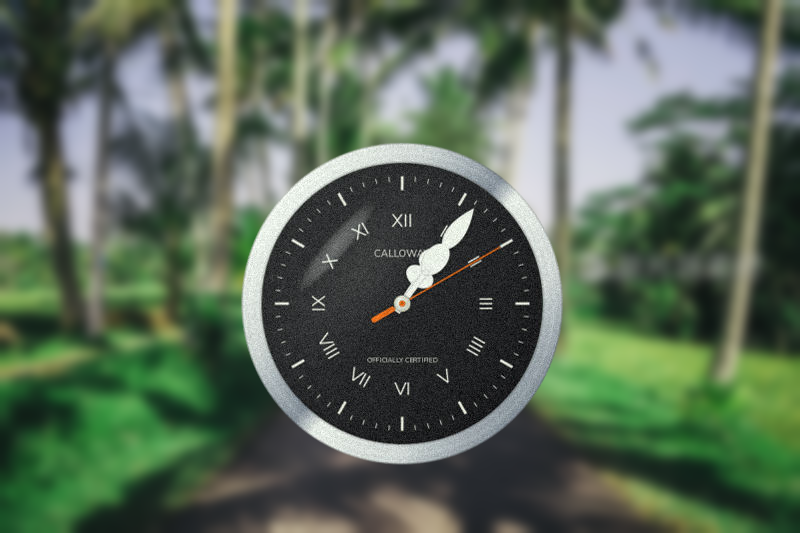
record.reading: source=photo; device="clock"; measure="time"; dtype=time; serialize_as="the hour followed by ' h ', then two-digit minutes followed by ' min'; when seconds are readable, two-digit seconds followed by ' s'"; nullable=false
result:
1 h 06 min 10 s
